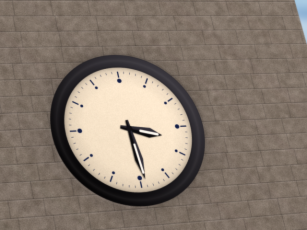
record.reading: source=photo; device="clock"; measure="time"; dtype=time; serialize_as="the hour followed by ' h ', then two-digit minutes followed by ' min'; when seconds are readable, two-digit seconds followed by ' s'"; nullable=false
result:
3 h 29 min
